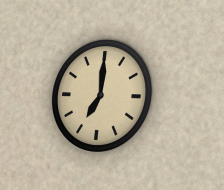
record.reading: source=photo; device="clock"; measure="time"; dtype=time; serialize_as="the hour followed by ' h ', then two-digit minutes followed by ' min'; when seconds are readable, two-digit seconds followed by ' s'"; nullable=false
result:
7 h 00 min
